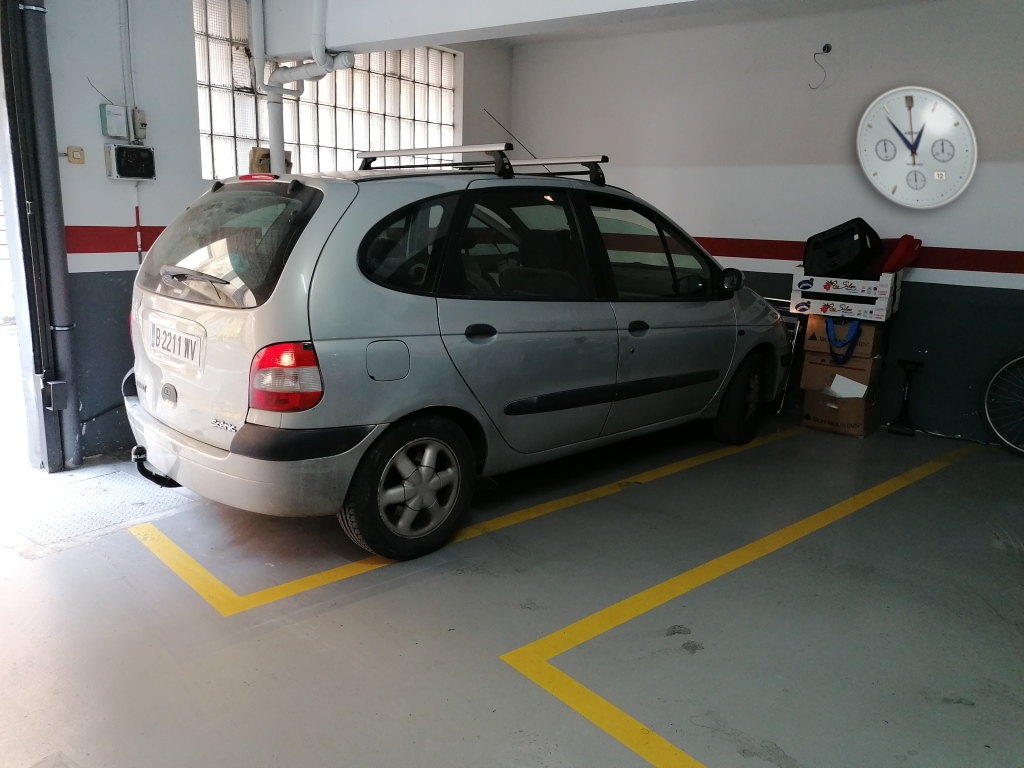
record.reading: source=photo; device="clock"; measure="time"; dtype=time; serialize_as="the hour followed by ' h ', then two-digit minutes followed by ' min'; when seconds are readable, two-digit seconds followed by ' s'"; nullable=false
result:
12 h 54 min
